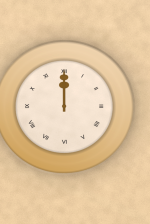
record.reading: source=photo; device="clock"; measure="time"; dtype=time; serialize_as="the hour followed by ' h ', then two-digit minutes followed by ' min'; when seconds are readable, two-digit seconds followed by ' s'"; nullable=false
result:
12 h 00 min
